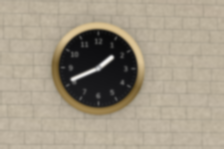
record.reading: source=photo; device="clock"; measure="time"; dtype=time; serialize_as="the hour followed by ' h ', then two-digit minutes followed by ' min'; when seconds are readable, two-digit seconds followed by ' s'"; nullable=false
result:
1 h 41 min
